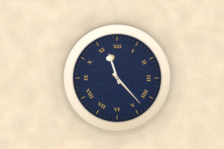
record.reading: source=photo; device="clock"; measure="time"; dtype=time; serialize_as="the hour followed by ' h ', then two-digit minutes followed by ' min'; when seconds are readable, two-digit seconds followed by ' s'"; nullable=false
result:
11 h 23 min
